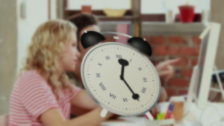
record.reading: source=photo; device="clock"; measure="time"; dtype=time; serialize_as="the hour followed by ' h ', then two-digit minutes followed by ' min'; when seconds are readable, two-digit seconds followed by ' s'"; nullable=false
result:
12 h 25 min
